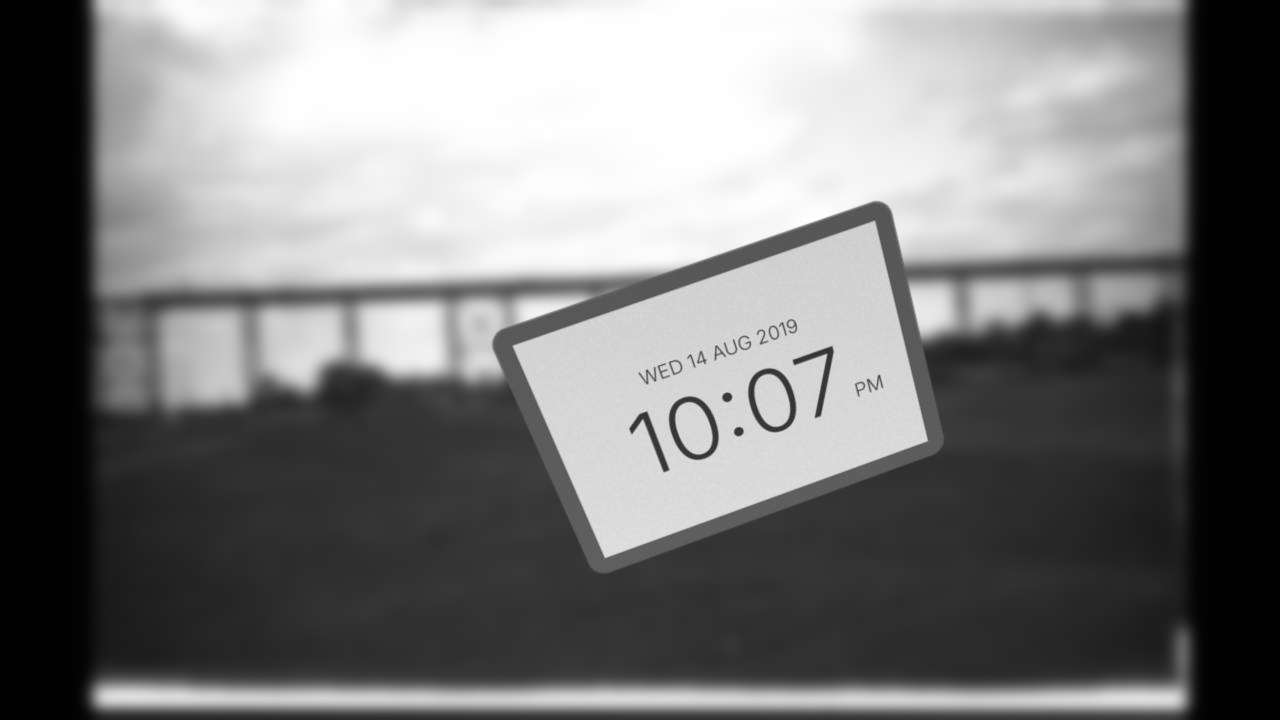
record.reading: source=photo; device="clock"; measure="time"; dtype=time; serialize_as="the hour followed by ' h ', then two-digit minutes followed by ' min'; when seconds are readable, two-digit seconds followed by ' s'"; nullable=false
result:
10 h 07 min
